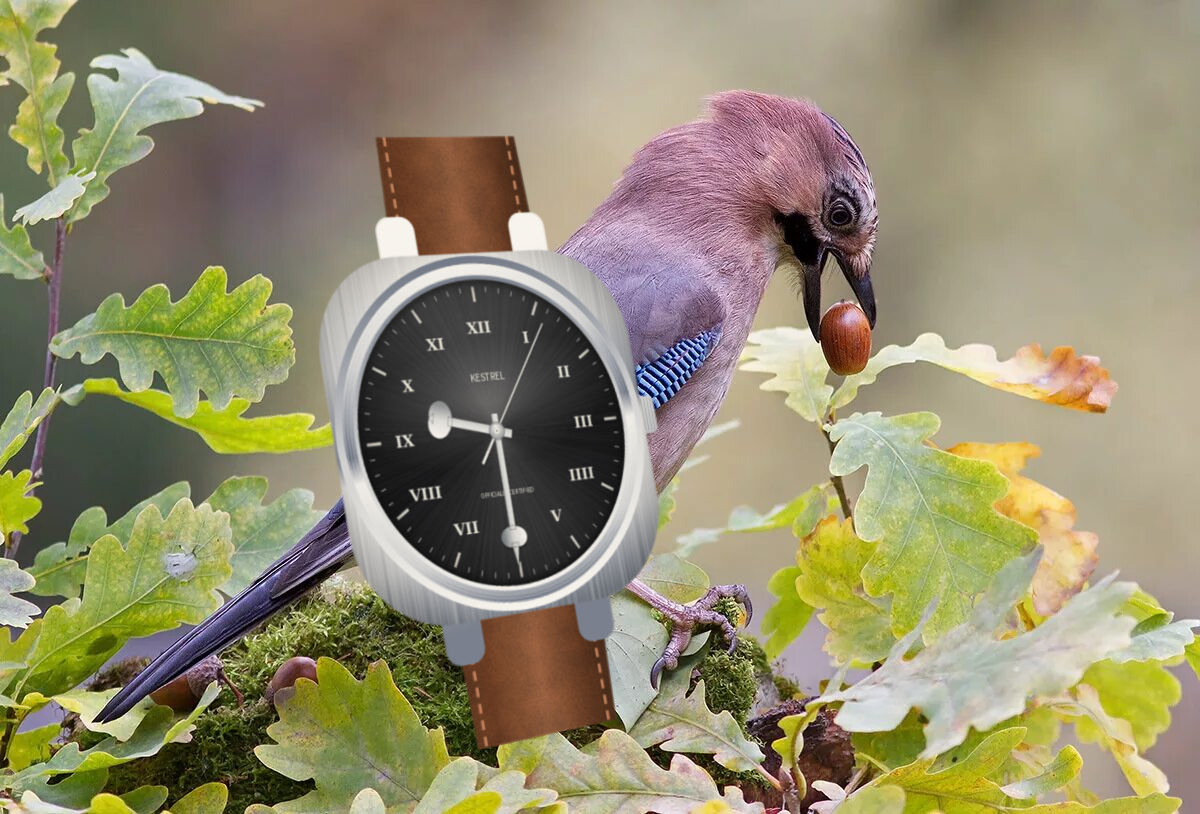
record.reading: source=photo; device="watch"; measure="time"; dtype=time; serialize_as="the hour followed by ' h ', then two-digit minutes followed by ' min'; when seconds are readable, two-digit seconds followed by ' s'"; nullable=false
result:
9 h 30 min 06 s
